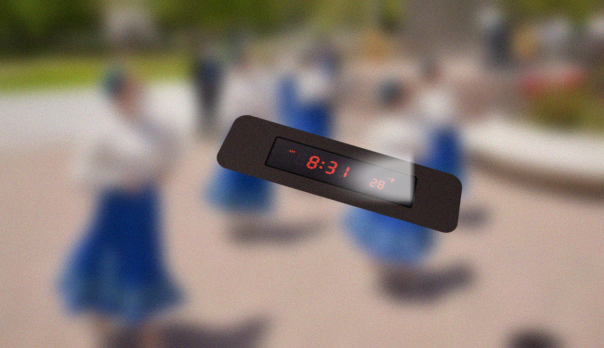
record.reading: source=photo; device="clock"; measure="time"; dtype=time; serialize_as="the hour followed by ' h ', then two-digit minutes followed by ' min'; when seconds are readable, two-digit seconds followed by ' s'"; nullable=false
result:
8 h 31 min
